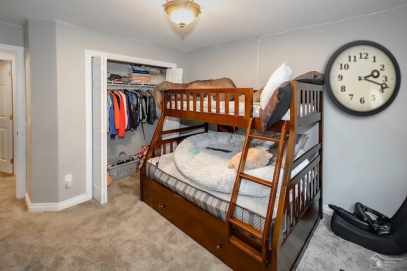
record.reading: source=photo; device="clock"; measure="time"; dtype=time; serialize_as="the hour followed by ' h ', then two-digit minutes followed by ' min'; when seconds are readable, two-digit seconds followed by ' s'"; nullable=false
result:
2 h 18 min
